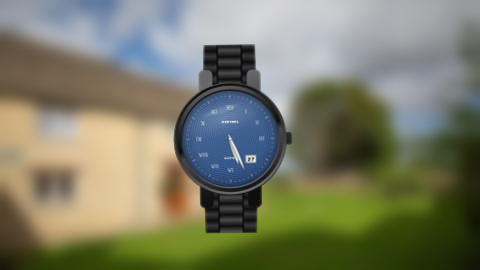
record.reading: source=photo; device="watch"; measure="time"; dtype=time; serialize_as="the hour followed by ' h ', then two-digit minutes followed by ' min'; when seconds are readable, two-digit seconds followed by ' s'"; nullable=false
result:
5 h 26 min
